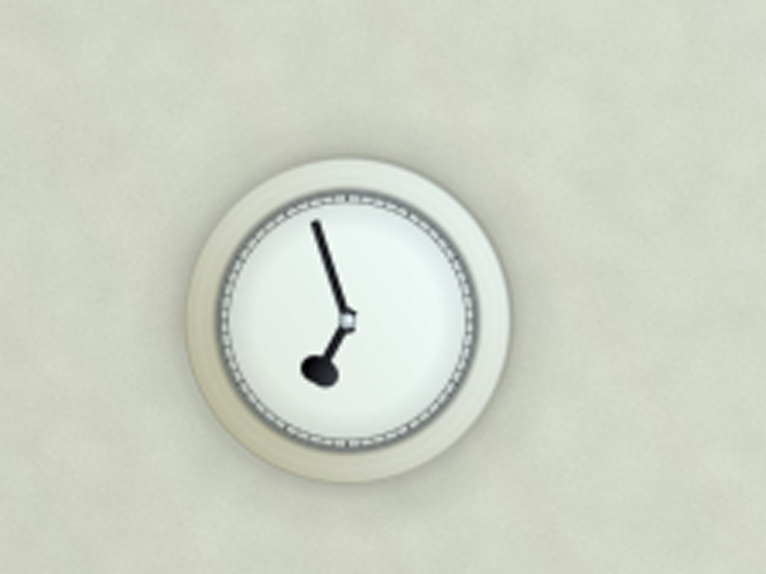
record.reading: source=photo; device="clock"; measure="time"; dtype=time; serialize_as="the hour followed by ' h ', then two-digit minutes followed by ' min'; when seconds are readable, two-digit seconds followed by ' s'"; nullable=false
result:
6 h 57 min
